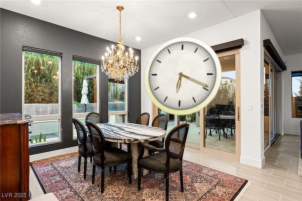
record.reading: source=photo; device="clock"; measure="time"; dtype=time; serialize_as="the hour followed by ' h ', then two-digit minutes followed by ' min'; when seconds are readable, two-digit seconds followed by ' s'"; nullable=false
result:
6 h 19 min
